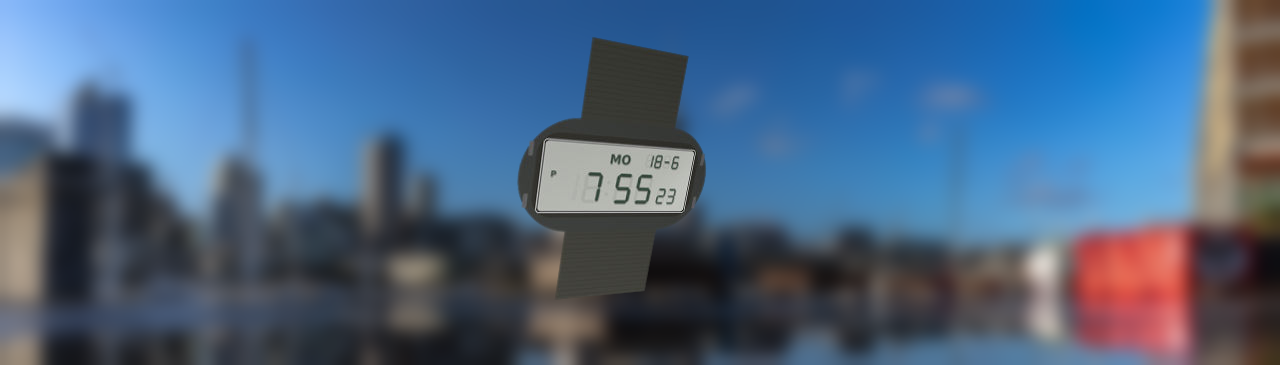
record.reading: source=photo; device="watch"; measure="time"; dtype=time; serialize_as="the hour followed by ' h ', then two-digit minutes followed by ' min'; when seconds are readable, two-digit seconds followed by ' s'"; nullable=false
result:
7 h 55 min 23 s
